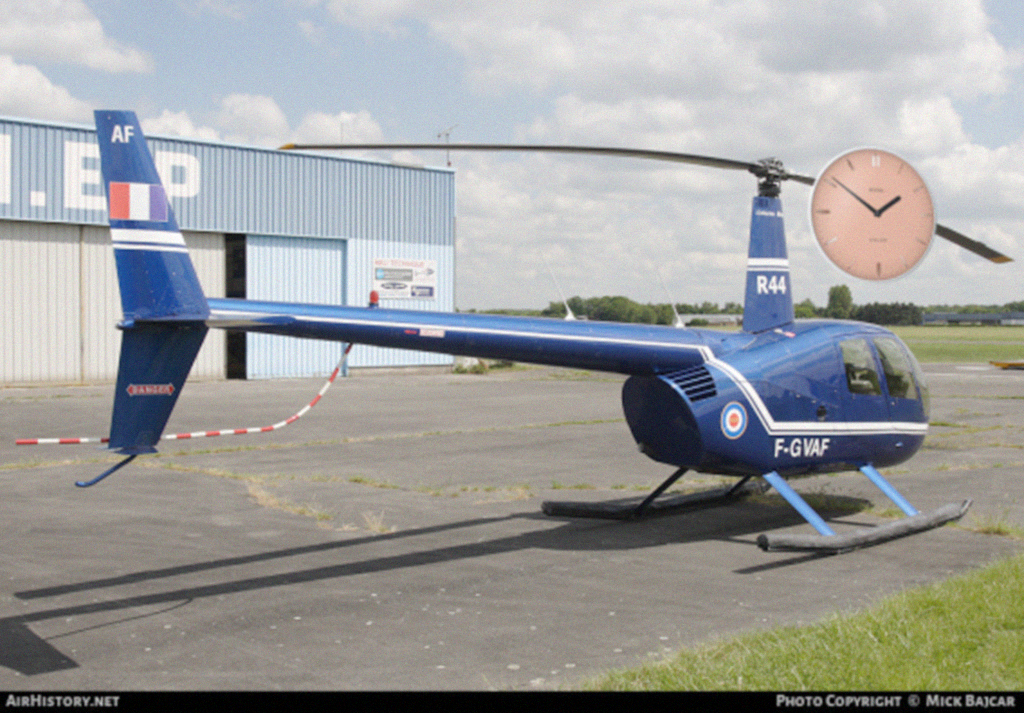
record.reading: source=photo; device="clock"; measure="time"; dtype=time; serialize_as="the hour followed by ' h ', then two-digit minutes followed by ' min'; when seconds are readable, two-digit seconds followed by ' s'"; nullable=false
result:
1 h 51 min
